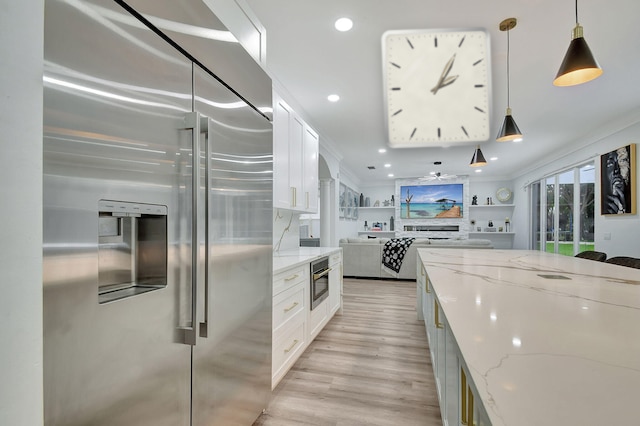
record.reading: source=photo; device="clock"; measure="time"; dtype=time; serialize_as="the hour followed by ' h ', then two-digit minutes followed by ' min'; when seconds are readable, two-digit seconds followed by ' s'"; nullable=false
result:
2 h 05 min
